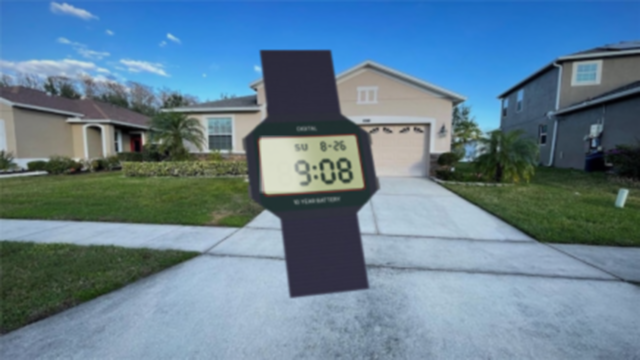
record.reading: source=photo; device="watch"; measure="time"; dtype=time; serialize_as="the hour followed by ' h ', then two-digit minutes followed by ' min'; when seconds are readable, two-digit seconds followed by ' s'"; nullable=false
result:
9 h 08 min
